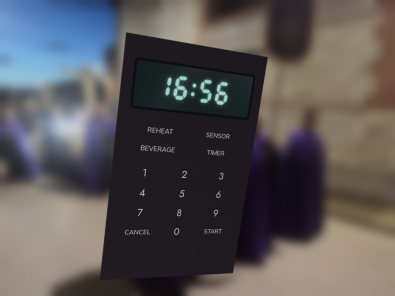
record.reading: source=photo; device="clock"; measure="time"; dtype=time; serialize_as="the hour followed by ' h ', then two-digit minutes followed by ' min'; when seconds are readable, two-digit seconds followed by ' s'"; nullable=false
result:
16 h 56 min
